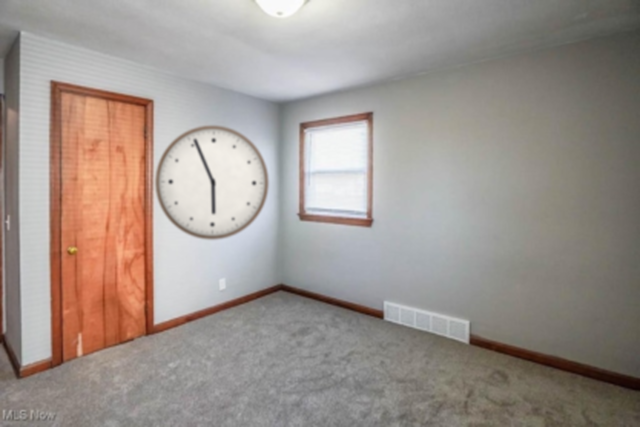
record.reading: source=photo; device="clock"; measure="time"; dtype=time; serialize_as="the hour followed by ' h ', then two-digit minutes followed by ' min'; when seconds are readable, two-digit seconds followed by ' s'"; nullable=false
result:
5 h 56 min
